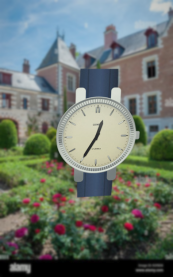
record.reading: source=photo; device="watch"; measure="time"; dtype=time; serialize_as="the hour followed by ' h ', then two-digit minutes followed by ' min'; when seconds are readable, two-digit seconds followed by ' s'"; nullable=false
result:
12 h 35 min
